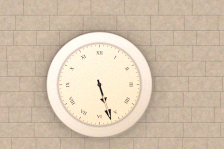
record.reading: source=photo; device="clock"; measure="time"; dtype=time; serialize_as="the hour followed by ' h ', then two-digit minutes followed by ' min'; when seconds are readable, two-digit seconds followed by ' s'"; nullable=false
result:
5 h 27 min
